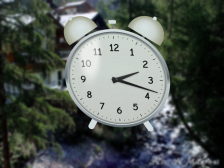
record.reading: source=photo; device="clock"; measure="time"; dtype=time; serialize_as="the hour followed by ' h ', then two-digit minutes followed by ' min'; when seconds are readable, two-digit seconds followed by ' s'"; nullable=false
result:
2 h 18 min
